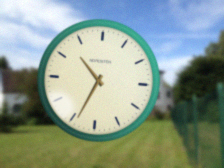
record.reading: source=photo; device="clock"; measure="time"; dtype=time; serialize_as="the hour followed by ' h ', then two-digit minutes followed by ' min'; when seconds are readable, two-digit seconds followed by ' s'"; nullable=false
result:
10 h 34 min
